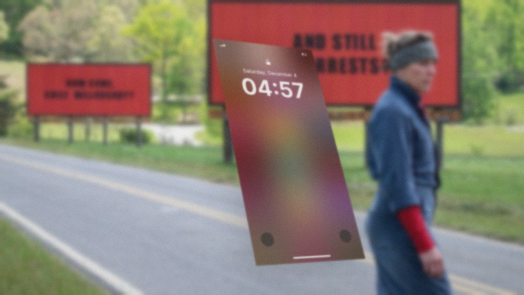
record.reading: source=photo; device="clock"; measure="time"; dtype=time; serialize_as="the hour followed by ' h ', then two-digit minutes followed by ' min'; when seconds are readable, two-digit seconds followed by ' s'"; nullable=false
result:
4 h 57 min
